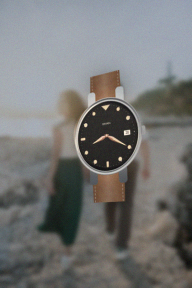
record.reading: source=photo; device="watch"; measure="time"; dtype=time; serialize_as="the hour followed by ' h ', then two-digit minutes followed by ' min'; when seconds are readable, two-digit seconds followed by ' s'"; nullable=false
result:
8 h 20 min
